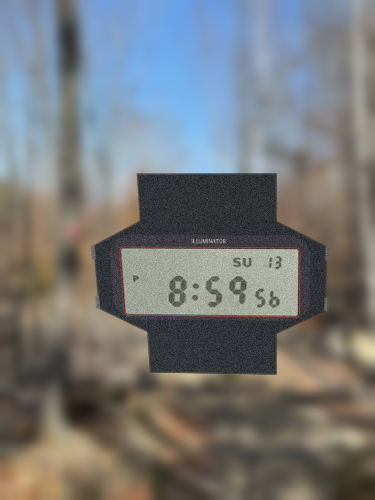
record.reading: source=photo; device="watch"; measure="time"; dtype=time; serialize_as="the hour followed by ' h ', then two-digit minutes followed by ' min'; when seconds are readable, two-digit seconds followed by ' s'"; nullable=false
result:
8 h 59 min 56 s
